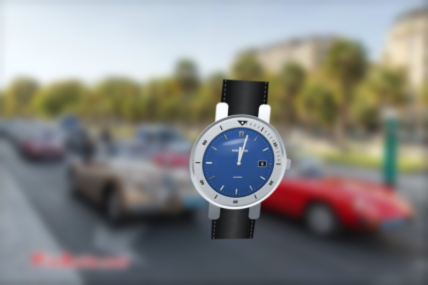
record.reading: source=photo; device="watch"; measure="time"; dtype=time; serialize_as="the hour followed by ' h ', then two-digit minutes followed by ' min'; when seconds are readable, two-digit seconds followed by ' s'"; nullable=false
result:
12 h 02 min
